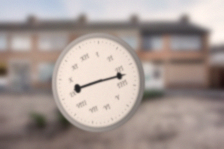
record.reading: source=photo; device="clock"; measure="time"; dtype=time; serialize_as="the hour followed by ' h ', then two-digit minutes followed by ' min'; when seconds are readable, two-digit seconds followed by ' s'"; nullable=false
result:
9 h 17 min
